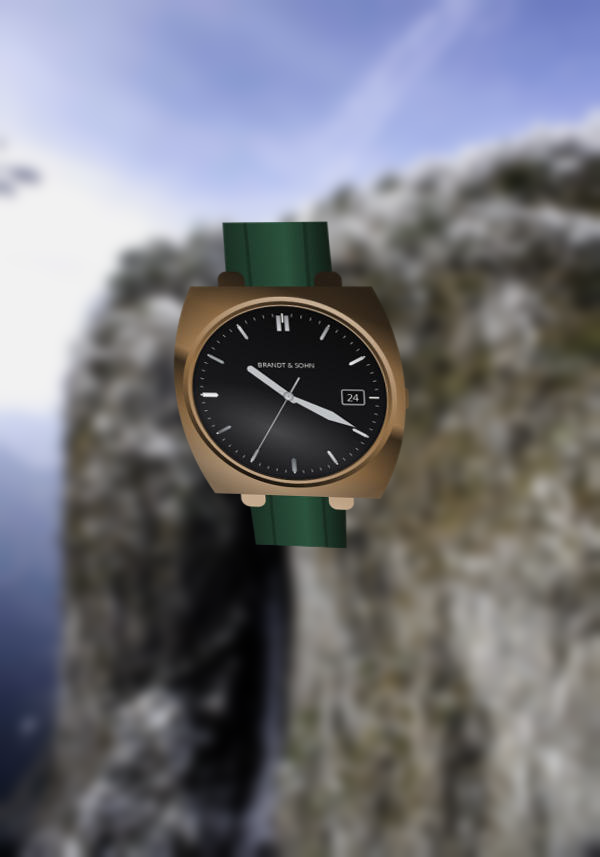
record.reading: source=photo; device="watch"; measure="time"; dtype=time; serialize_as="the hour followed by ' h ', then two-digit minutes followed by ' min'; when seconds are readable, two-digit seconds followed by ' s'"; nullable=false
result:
10 h 19 min 35 s
